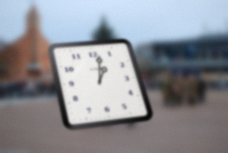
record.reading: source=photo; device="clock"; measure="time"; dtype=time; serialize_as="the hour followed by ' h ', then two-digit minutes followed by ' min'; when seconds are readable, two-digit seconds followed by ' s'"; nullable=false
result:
1 h 02 min
